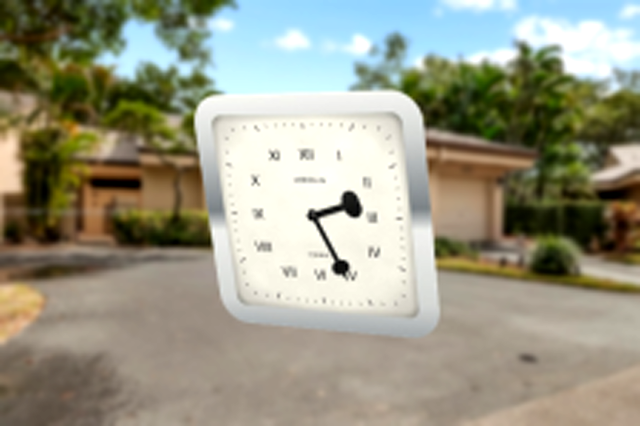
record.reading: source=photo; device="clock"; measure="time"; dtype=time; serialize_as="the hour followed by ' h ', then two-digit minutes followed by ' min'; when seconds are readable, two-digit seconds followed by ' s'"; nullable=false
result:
2 h 26 min
